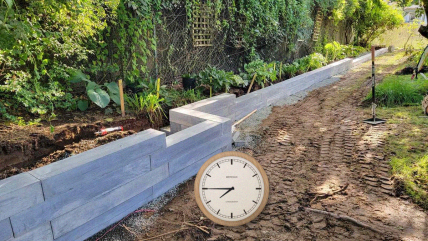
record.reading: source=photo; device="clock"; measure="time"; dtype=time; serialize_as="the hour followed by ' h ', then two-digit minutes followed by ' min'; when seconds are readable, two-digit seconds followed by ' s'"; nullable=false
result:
7 h 45 min
